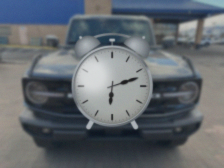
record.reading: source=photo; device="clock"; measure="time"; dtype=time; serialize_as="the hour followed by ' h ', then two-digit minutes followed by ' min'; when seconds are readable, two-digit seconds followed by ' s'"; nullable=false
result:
6 h 12 min
